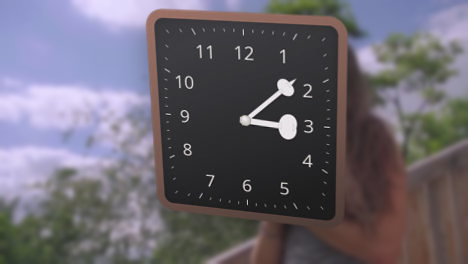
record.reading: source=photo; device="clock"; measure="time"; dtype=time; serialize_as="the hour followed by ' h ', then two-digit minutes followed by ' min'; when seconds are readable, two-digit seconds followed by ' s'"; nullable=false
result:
3 h 08 min
